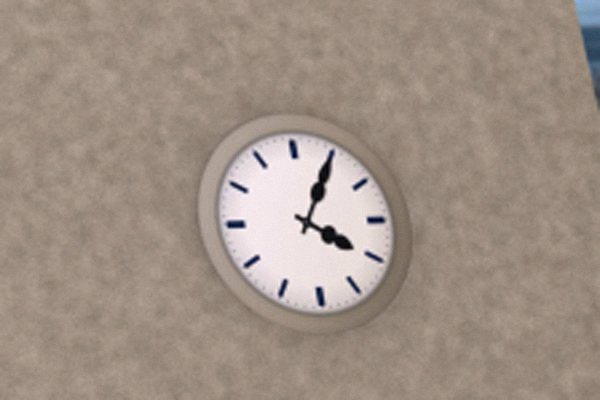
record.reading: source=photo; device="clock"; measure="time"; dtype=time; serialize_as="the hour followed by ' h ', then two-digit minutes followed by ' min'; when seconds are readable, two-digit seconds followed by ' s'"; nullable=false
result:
4 h 05 min
